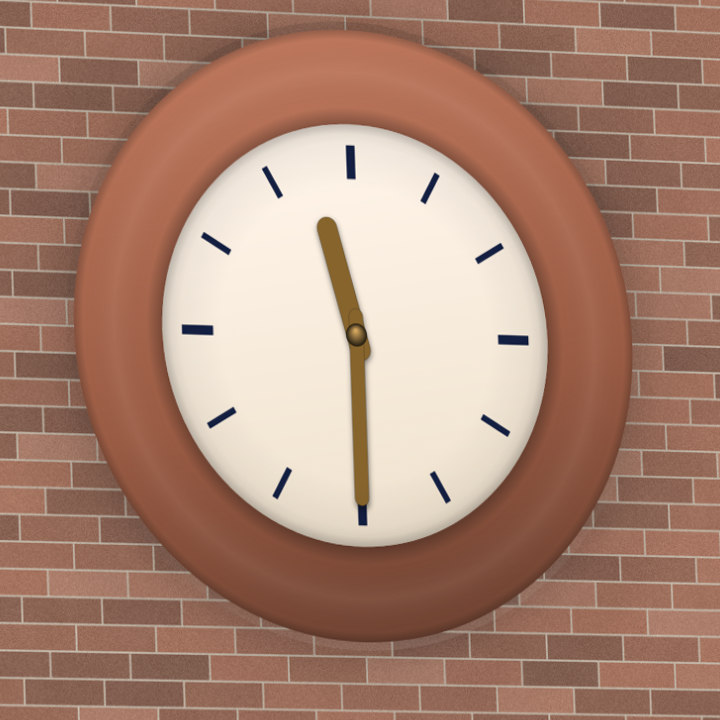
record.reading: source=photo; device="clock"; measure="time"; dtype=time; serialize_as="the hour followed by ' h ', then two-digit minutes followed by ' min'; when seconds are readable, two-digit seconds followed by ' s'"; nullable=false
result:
11 h 30 min
